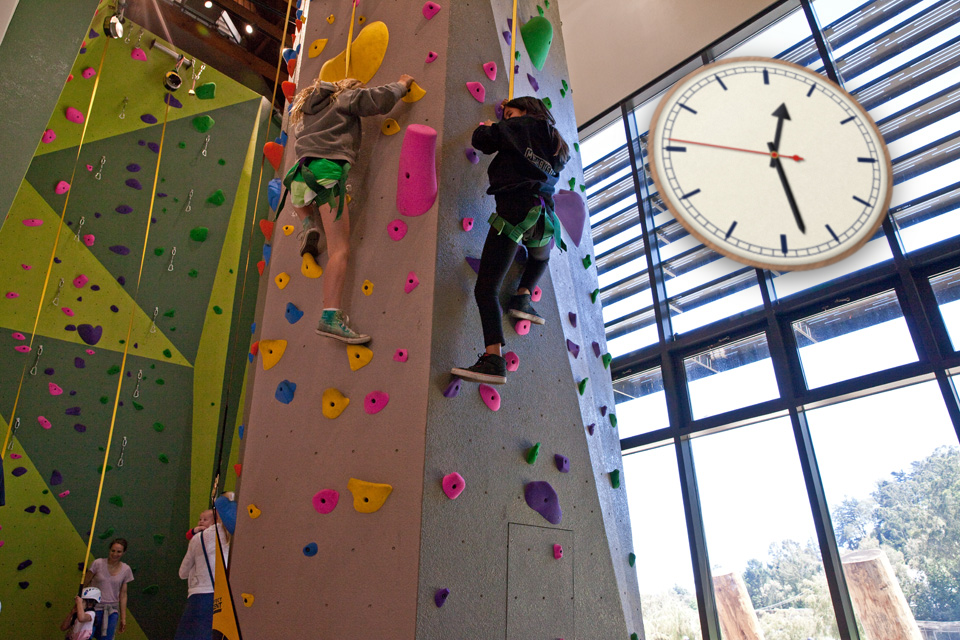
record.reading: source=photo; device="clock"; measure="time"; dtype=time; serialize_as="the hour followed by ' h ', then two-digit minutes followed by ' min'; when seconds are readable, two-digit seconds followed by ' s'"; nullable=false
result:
12 h 27 min 46 s
